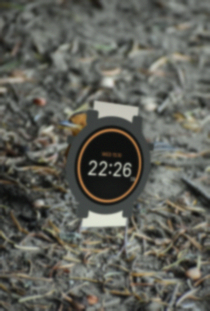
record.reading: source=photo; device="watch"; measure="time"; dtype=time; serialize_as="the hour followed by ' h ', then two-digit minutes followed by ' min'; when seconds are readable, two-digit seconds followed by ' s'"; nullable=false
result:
22 h 26 min
